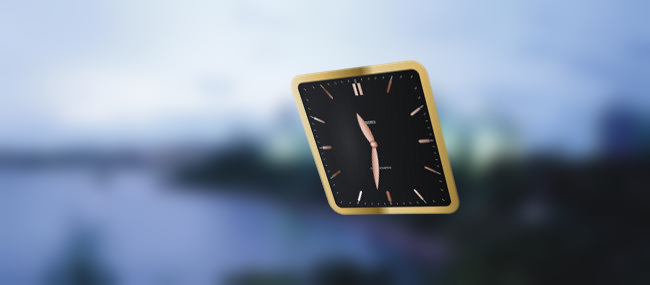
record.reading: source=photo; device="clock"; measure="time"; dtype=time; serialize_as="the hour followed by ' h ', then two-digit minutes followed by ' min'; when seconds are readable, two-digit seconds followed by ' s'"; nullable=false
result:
11 h 32 min
